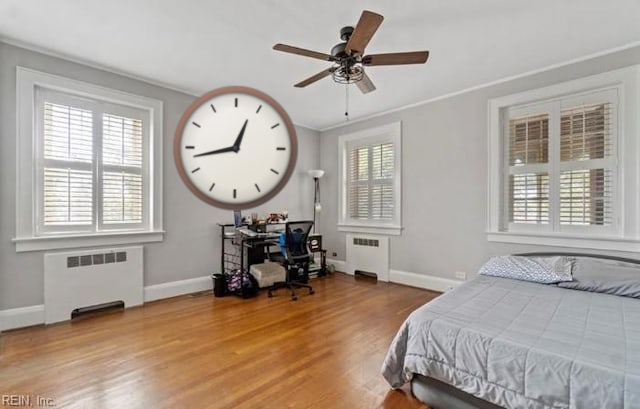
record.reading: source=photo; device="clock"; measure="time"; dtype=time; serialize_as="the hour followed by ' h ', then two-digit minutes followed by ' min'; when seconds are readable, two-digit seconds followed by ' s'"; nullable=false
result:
12 h 43 min
